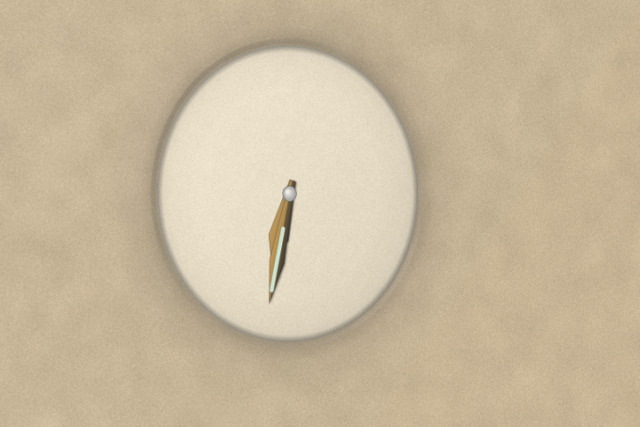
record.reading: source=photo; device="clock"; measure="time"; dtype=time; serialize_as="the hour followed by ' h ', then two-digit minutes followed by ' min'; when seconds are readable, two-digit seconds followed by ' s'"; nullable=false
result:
6 h 32 min
